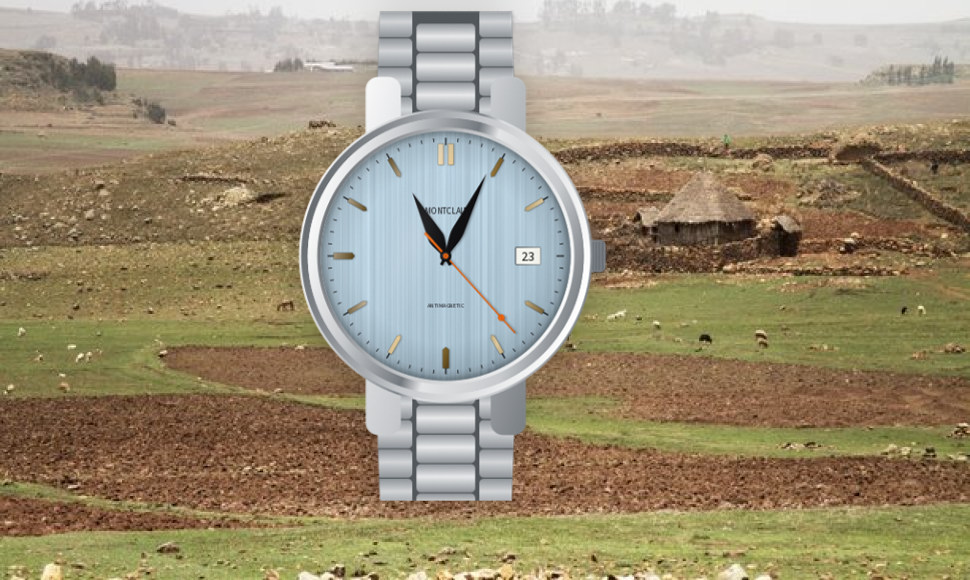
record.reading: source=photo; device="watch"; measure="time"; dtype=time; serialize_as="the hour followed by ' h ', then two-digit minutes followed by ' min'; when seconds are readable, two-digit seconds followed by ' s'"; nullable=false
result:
11 h 04 min 23 s
